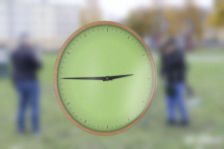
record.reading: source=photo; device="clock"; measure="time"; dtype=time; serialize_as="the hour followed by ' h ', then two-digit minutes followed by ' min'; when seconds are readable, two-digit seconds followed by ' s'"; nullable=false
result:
2 h 45 min
